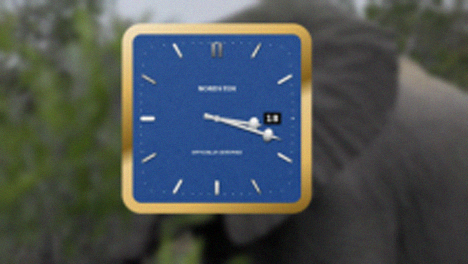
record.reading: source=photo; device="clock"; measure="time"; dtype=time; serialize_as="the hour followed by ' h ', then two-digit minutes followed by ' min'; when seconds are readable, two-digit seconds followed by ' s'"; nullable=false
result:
3 h 18 min
